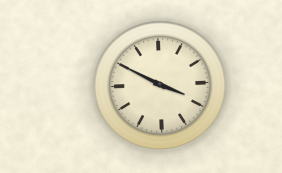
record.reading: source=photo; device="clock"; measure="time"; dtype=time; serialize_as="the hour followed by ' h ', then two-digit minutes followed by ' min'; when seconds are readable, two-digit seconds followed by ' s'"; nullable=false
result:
3 h 50 min
